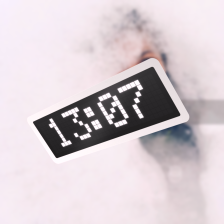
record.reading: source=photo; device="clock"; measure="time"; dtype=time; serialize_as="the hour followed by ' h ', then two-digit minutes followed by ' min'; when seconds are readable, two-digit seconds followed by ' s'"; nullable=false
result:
13 h 07 min
